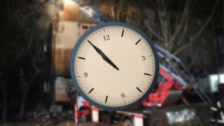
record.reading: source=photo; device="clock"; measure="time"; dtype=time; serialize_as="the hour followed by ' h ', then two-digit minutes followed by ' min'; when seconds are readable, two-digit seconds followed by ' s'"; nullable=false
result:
10 h 55 min
